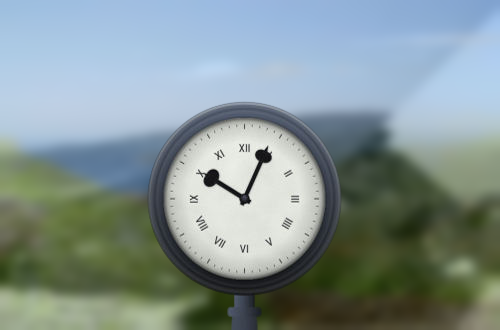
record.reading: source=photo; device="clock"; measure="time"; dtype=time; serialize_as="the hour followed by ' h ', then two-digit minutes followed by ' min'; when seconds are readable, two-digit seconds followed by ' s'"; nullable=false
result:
10 h 04 min
